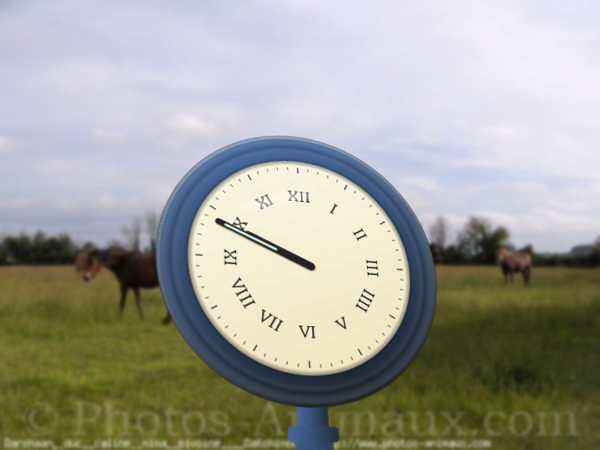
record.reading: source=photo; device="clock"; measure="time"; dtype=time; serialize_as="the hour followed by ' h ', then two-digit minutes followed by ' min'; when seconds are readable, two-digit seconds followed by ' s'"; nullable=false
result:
9 h 49 min
